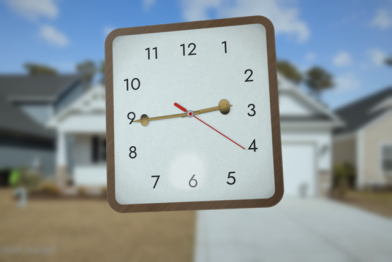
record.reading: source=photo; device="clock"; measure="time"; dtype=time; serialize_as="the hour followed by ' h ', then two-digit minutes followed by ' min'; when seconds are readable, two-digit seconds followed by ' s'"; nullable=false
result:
2 h 44 min 21 s
